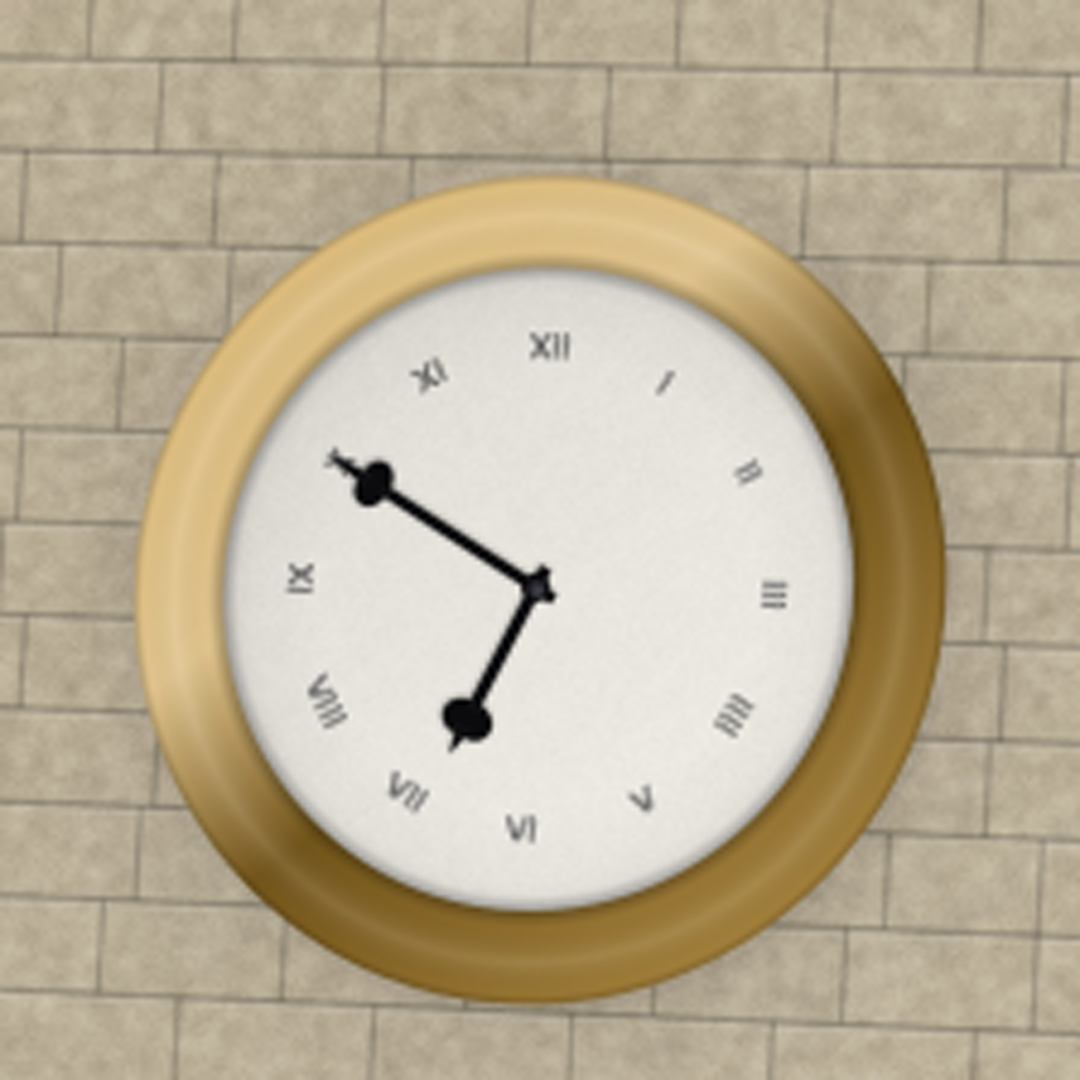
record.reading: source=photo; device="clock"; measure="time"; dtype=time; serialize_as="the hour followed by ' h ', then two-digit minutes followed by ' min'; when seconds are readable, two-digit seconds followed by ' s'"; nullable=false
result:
6 h 50 min
